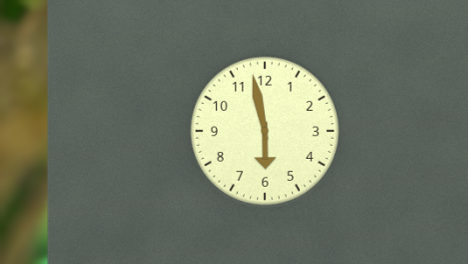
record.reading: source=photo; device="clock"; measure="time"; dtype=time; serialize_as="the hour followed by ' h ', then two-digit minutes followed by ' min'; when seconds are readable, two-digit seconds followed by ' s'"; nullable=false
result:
5 h 58 min
